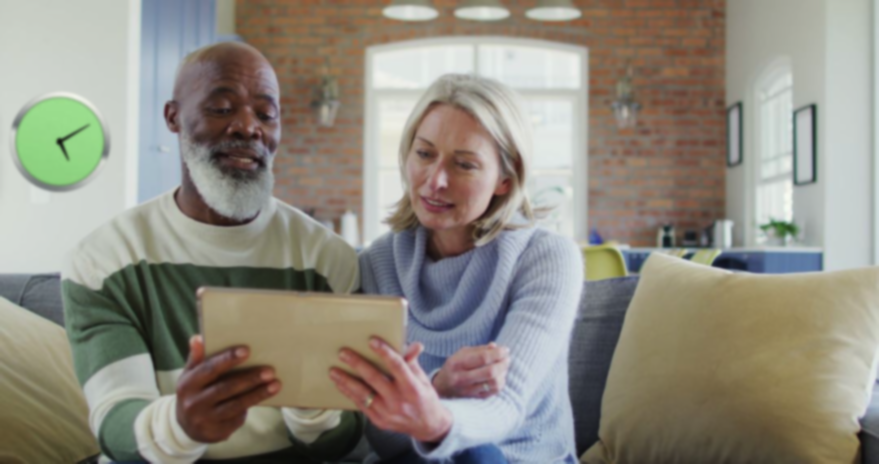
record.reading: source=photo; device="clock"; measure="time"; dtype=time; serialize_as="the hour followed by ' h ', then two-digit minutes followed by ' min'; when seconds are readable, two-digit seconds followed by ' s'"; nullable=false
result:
5 h 10 min
